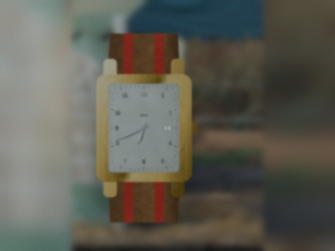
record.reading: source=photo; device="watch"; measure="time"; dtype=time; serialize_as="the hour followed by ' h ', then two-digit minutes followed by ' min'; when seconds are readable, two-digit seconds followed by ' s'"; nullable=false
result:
6 h 41 min
